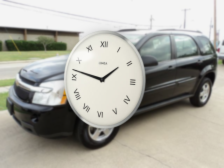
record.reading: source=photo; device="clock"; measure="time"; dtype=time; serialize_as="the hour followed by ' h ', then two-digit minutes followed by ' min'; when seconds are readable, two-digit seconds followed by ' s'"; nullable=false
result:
1 h 47 min
